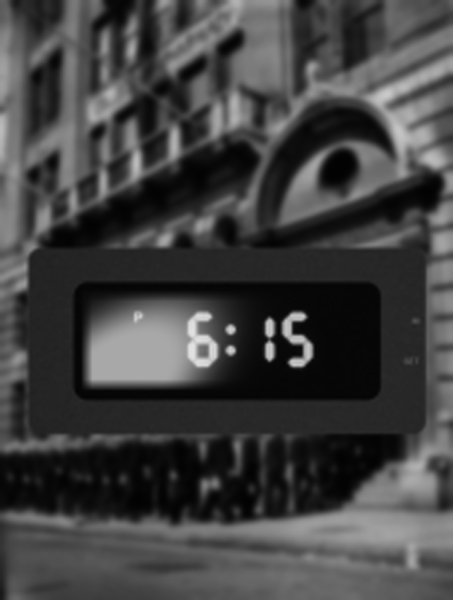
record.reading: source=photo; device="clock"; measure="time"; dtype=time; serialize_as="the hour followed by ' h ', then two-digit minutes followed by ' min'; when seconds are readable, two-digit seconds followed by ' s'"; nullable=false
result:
6 h 15 min
